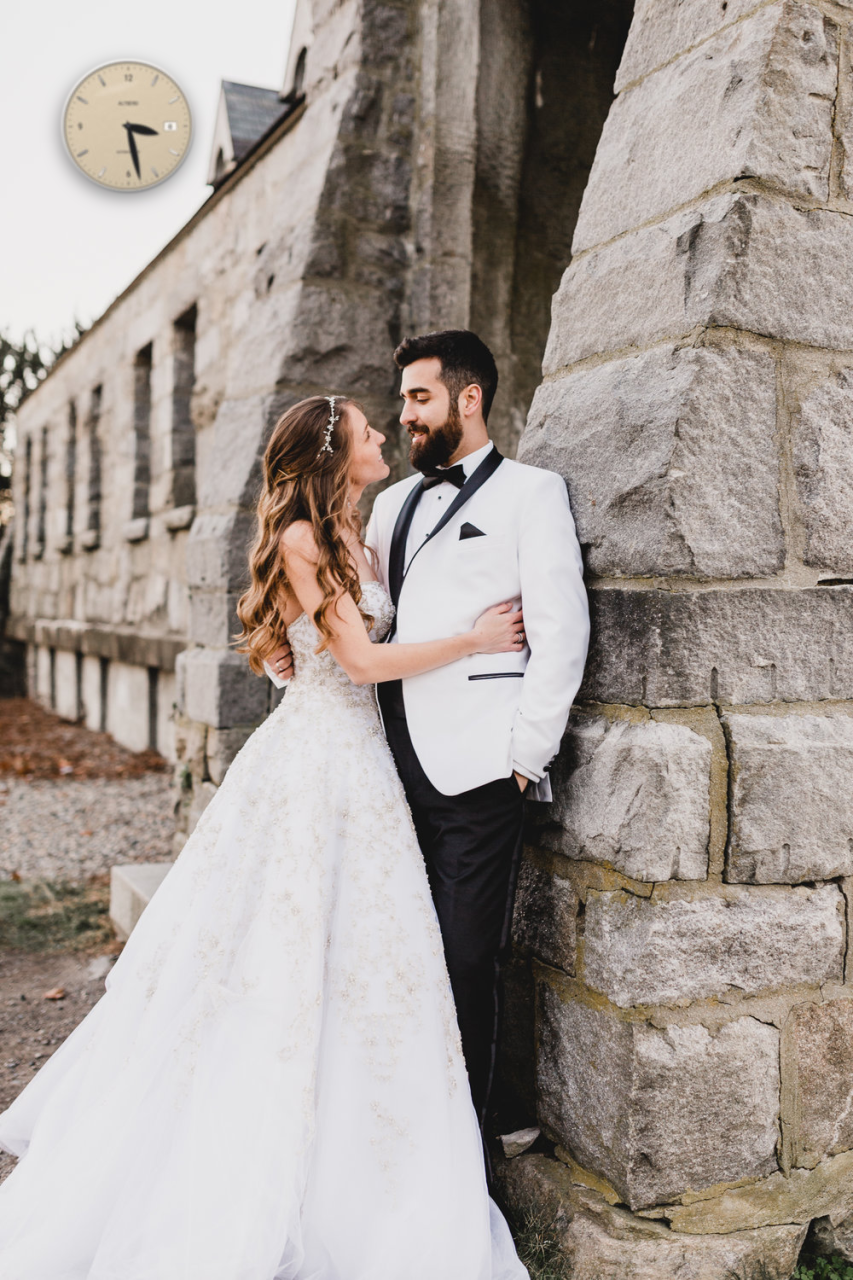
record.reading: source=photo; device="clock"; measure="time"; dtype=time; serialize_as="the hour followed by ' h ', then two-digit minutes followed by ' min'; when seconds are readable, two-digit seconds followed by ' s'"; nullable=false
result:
3 h 28 min
